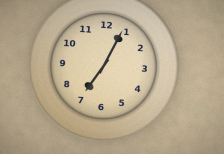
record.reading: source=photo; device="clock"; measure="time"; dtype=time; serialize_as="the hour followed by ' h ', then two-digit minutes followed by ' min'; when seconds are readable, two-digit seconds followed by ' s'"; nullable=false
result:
7 h 04 min
